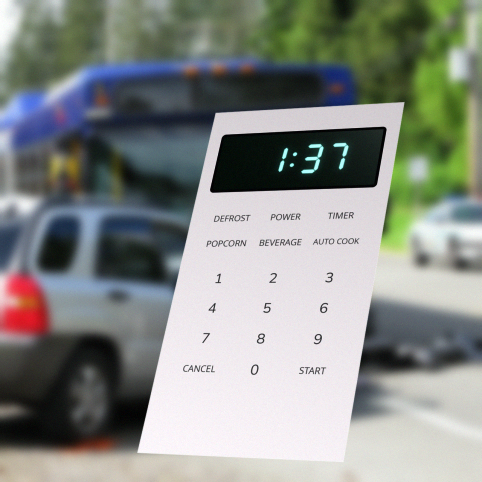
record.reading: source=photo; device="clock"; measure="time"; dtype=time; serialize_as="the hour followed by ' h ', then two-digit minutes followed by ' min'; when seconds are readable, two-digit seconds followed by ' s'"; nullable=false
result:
1 h 37 min
